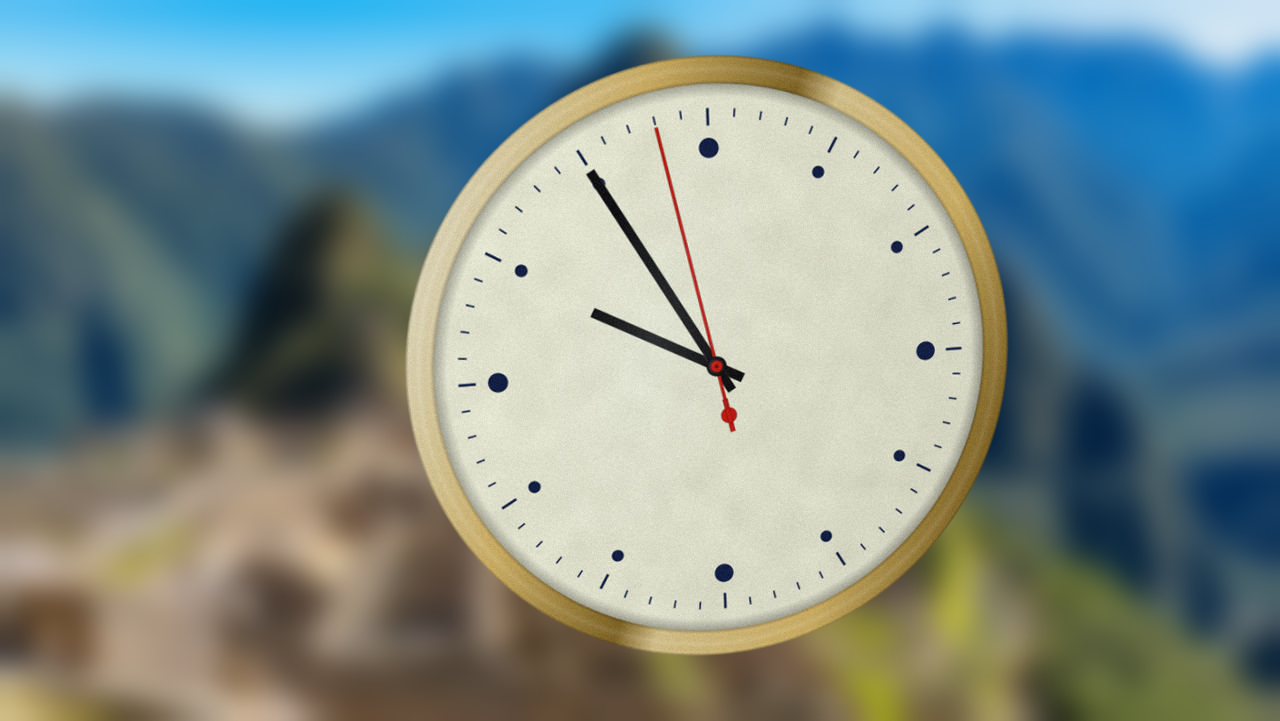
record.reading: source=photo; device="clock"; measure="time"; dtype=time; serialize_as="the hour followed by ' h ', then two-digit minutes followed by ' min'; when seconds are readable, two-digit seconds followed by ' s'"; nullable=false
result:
9 h 54 min 58 s
